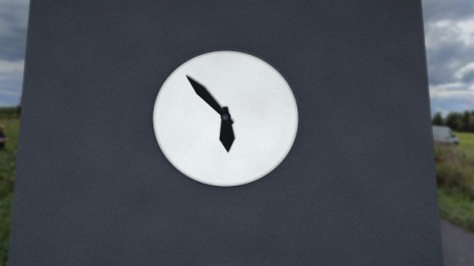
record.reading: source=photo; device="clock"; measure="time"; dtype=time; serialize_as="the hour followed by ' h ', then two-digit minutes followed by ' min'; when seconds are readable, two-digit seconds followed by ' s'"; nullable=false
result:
5 h 53 min
